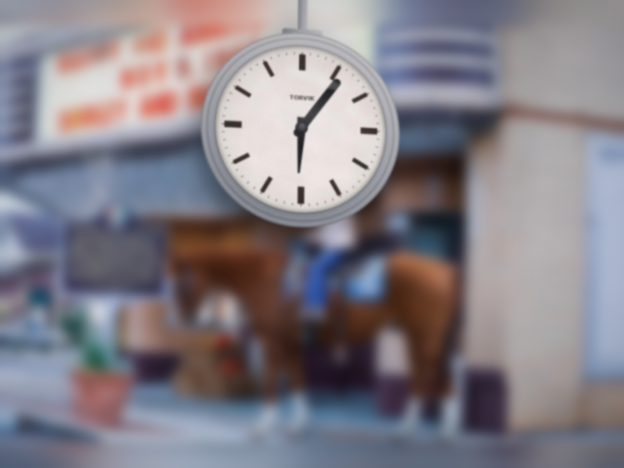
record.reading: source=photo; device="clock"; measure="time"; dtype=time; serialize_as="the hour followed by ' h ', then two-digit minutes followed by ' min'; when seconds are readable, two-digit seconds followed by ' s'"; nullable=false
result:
6 h 06 min
